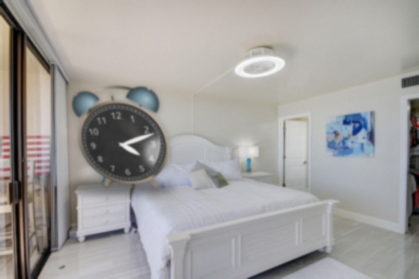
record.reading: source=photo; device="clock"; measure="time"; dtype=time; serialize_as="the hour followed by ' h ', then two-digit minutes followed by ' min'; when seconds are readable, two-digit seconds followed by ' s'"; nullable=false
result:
4 h 12 min
